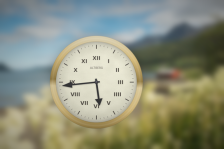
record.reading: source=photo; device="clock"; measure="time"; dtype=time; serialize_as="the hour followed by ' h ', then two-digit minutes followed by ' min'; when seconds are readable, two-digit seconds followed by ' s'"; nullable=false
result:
5 h 44 min
